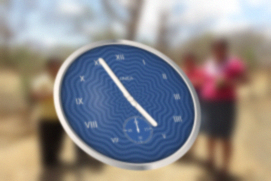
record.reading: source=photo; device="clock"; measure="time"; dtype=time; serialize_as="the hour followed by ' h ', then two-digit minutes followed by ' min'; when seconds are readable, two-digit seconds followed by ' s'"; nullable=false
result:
4 h 56 min
